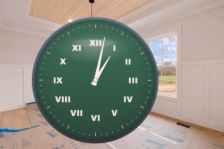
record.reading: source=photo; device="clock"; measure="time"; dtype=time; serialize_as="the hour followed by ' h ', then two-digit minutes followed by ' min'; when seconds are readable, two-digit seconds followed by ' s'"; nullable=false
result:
1 h 02 min
